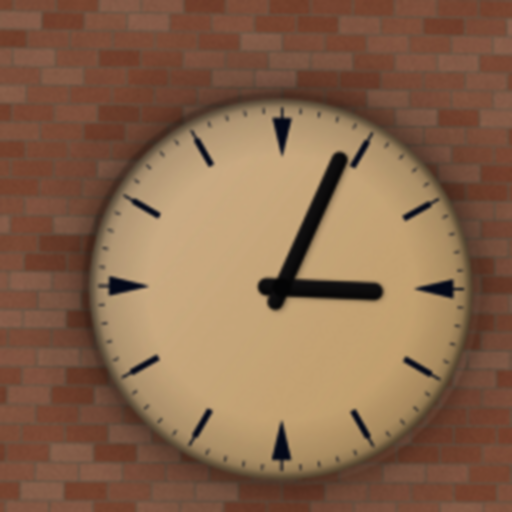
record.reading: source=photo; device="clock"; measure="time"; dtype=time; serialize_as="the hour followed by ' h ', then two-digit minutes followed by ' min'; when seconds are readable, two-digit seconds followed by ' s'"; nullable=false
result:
3 h 04 min
